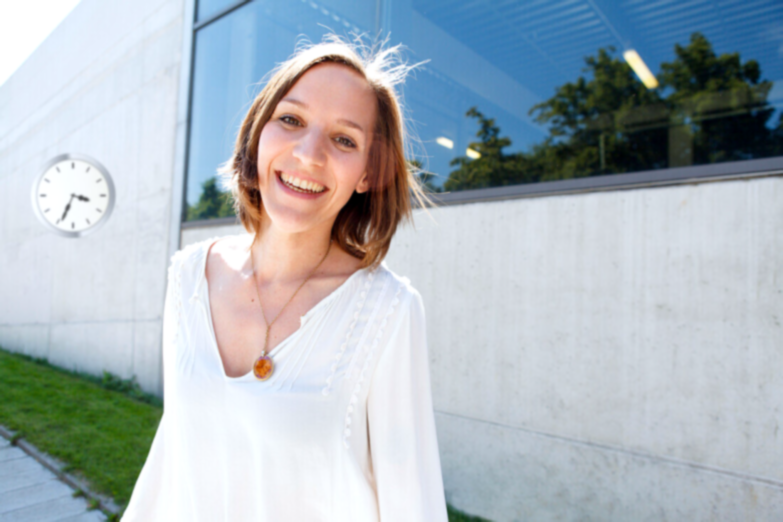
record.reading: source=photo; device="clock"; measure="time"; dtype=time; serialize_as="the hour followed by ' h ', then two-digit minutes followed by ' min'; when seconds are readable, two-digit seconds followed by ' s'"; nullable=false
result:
3 h 34 min
